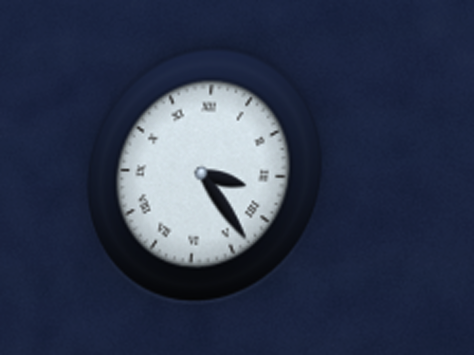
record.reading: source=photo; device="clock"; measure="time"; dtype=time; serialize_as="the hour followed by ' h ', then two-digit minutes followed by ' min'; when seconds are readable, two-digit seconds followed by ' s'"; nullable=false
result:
3 h 23 min
